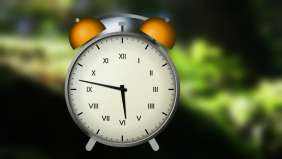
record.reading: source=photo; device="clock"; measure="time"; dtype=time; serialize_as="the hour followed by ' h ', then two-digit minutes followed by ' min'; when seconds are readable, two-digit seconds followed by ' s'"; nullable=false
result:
5 h 47 min
